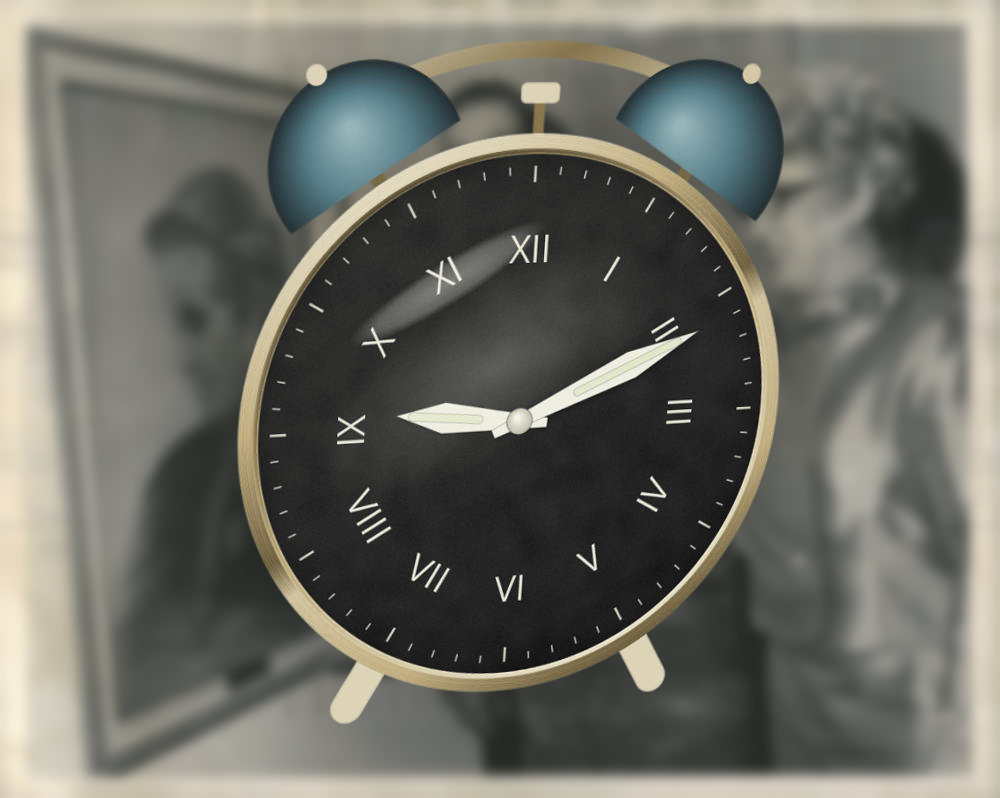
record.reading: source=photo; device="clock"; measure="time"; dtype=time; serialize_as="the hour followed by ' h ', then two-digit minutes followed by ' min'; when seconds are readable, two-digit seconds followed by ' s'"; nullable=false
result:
9 h 11 min
